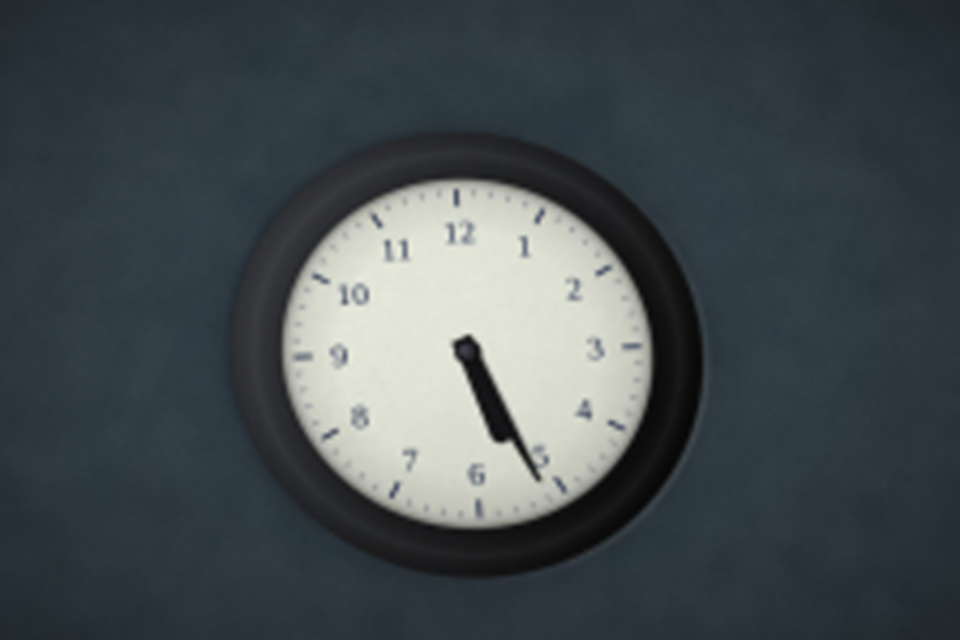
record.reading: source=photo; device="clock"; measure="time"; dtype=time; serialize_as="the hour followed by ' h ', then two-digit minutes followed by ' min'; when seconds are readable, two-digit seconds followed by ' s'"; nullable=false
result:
5 h 26 min
